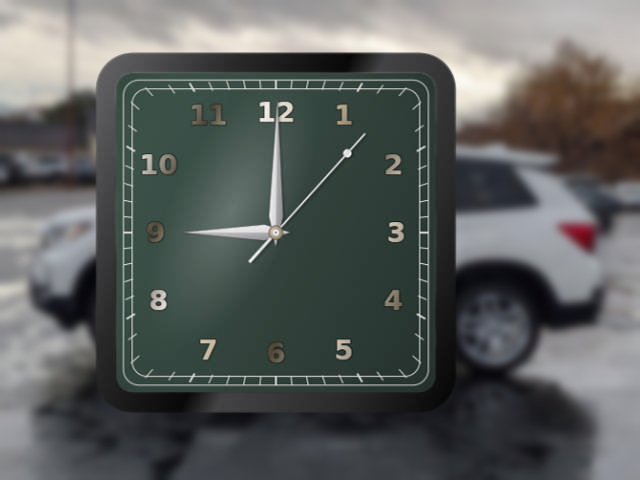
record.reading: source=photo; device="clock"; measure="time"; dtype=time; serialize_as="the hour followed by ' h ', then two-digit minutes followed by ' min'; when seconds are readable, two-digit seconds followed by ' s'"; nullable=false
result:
9 h 00 min 07 s
